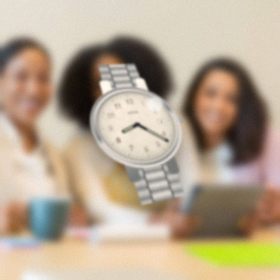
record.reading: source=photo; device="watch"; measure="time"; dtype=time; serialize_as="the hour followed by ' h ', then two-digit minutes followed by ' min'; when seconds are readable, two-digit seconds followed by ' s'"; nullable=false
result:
8 h 22 min
